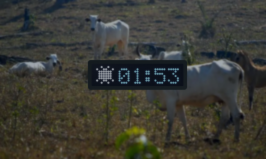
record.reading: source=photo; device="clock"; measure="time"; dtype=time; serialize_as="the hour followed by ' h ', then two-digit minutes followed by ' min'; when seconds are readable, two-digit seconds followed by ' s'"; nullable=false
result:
1 h 53 min
